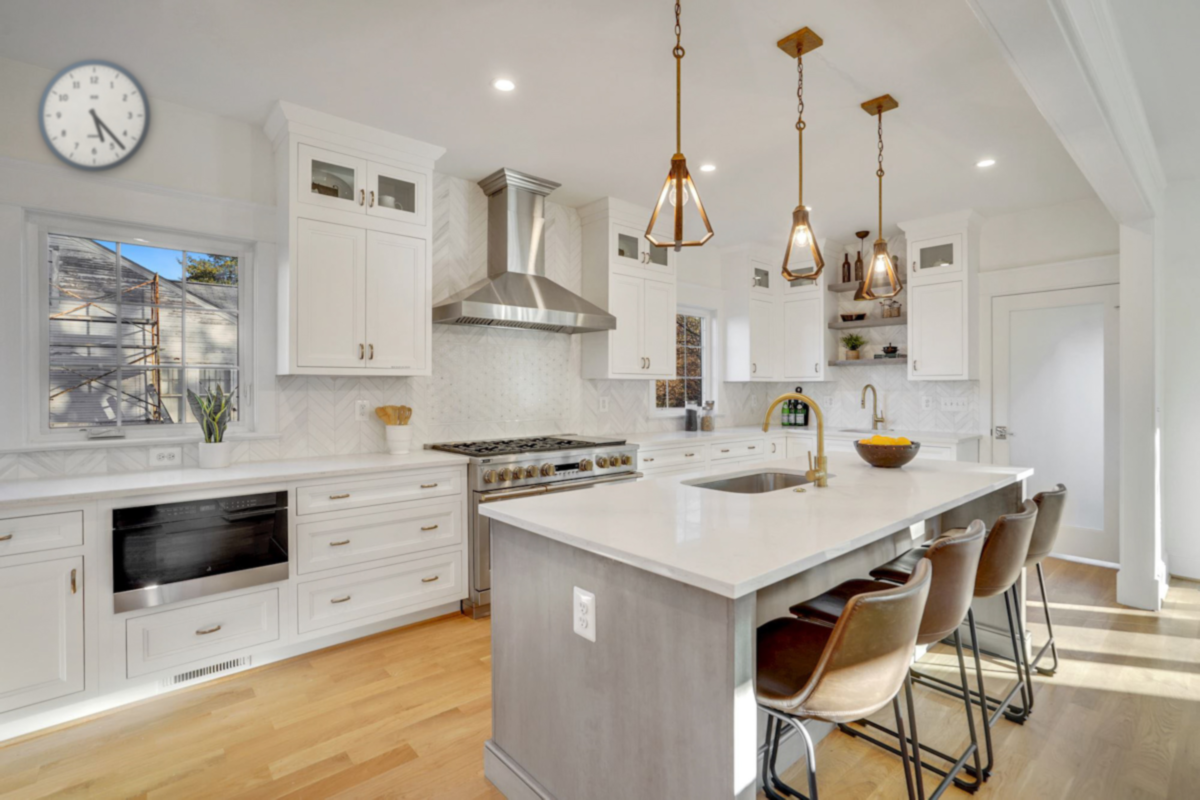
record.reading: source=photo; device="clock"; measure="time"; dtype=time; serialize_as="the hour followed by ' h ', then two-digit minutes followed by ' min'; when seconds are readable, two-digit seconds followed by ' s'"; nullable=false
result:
5 h 23 min
